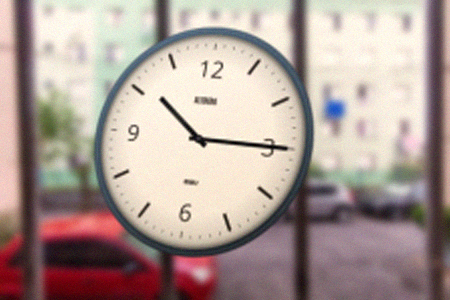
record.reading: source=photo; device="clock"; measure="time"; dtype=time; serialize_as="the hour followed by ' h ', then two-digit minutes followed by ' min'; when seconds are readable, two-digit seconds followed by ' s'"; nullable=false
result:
10 h 15 min
